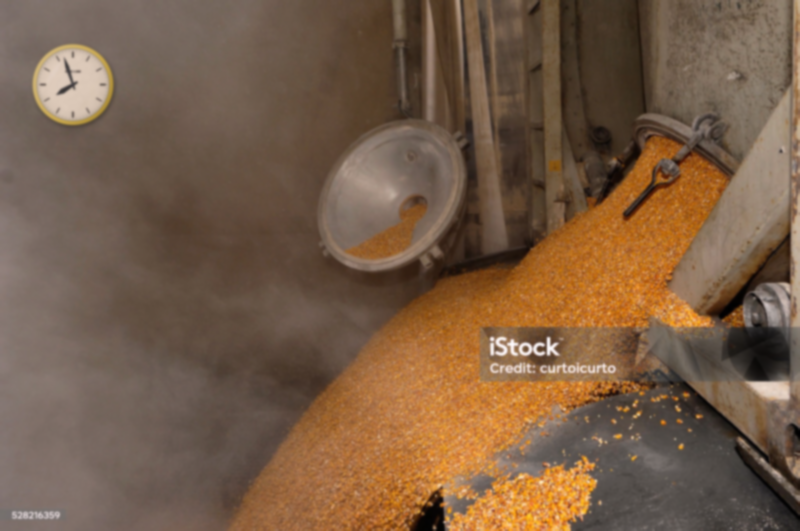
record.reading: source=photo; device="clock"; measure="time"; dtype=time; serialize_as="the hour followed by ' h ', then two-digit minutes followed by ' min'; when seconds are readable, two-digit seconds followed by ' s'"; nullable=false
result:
7 h 57 min
